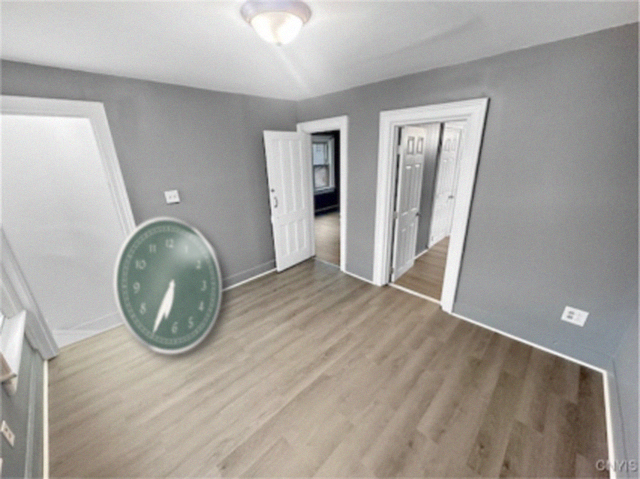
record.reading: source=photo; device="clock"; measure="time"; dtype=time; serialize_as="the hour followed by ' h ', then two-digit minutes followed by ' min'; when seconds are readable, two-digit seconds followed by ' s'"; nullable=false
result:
6 h 35 min
